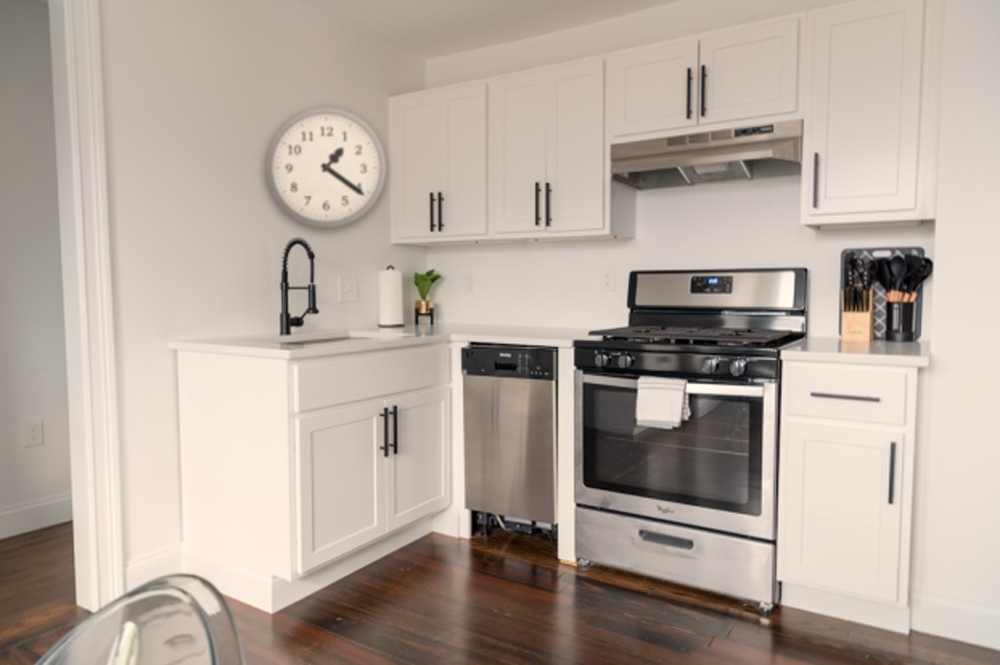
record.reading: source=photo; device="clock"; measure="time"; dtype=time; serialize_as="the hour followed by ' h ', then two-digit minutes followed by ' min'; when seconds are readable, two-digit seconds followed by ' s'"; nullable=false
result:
1 h 21 min
